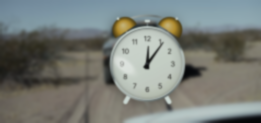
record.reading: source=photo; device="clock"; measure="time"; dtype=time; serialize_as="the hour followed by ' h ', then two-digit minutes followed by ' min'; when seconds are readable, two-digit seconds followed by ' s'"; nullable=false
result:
12 h 06 min
